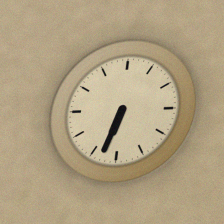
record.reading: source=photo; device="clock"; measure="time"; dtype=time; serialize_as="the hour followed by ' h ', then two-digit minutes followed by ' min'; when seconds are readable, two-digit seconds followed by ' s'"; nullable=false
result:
6 h 33 min
